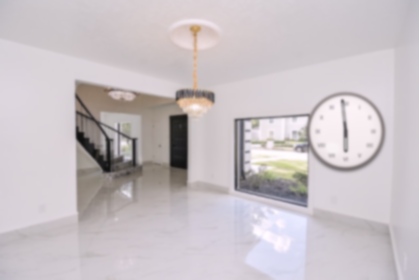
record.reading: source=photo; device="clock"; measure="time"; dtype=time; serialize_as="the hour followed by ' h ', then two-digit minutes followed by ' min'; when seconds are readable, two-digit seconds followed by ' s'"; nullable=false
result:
5 h 59 min
